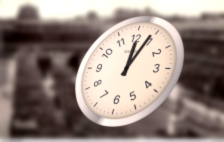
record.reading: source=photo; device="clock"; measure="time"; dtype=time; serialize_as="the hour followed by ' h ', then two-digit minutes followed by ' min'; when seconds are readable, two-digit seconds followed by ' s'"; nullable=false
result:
12 h 04 min
